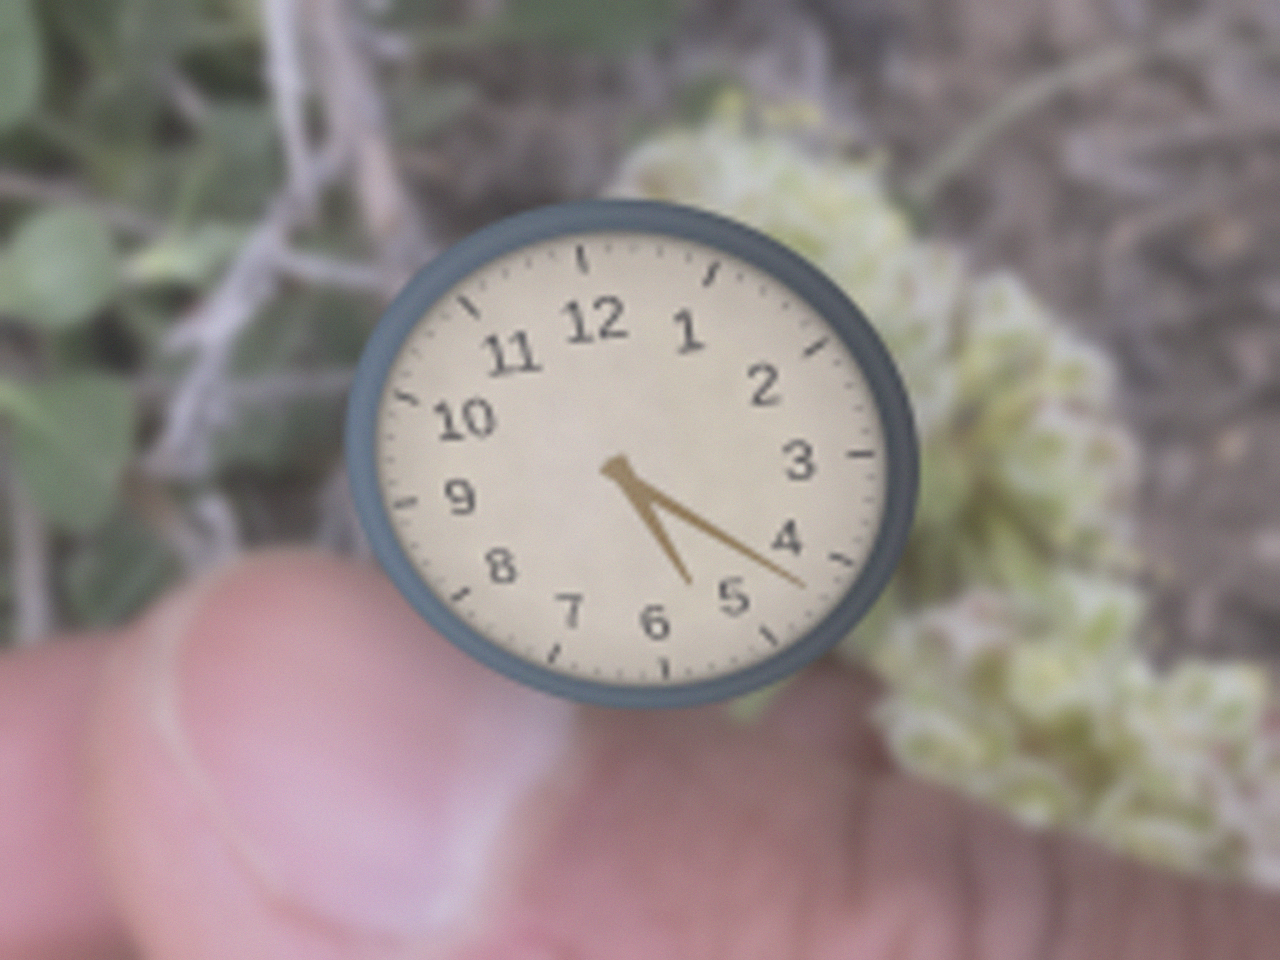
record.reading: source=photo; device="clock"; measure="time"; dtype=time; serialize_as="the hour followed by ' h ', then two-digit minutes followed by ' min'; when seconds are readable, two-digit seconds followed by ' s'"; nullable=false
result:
5 h 22 min
